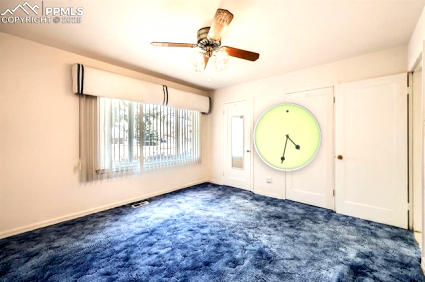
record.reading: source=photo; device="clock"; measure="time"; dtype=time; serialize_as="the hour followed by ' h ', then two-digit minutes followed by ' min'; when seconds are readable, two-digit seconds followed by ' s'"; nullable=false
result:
4 h 32 min
